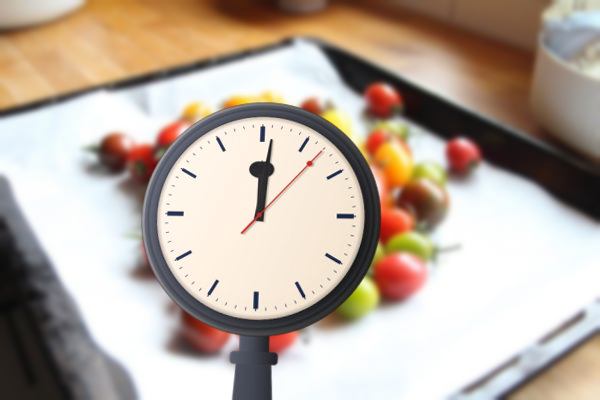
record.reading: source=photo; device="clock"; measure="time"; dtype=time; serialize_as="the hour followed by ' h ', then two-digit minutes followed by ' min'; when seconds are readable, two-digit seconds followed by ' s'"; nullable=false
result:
12 h 01 min 07 s
